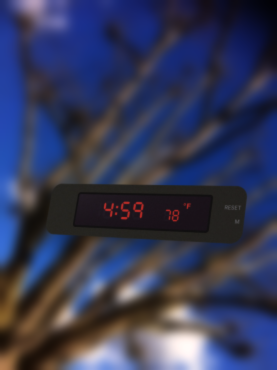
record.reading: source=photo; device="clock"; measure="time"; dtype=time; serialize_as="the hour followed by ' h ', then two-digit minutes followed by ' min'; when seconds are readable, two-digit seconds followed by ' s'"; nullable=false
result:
4 h 59 min
